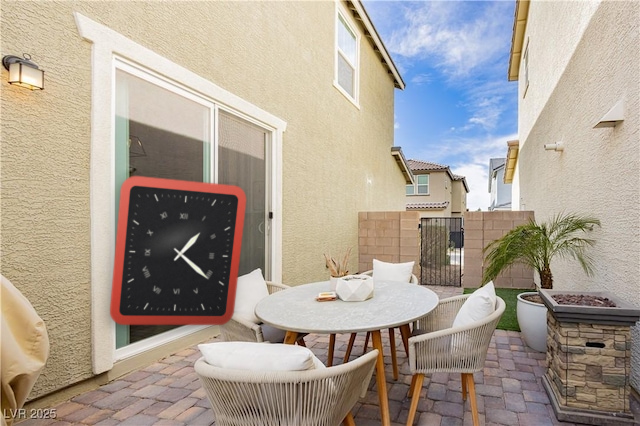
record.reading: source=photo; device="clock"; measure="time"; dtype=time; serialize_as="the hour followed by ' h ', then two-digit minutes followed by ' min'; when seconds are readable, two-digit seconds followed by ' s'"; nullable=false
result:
1 h 21 min
